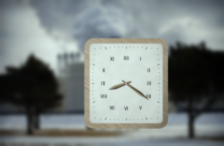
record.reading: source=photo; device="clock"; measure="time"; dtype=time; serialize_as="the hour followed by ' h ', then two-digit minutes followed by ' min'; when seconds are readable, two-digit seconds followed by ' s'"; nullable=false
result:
8 h 21 min
